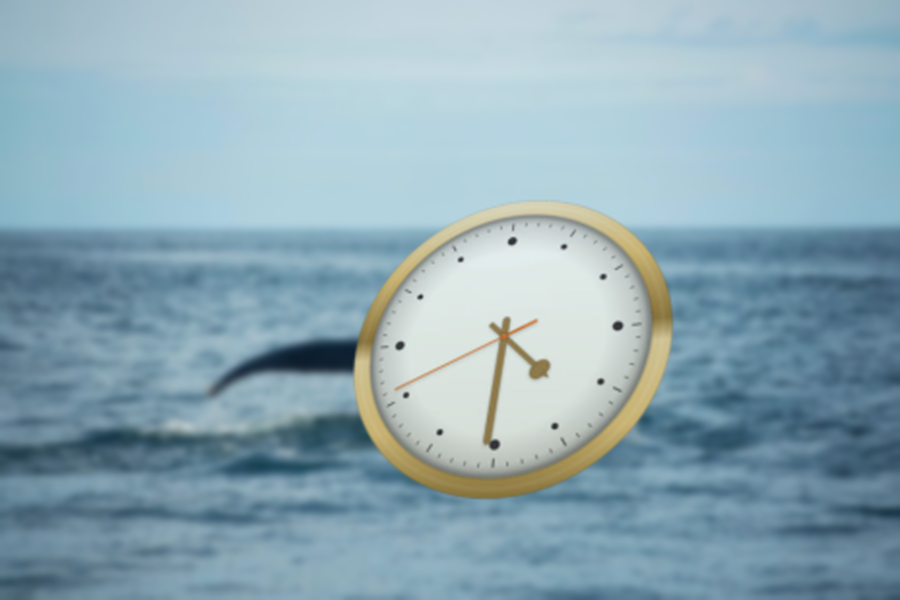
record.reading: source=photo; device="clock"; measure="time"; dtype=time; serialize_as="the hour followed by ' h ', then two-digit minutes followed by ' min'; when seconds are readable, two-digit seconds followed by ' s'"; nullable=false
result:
4 h 30 min 41 s
